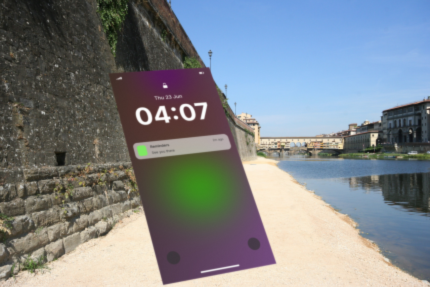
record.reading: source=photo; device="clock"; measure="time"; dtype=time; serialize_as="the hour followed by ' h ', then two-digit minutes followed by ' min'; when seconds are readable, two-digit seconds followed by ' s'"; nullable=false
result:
4 h 07 min
